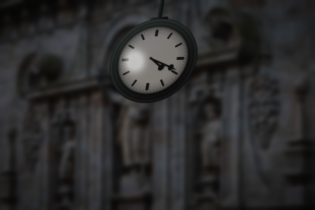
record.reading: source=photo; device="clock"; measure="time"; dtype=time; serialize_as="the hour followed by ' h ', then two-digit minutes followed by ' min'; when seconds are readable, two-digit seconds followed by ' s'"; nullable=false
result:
4 h 19 min
